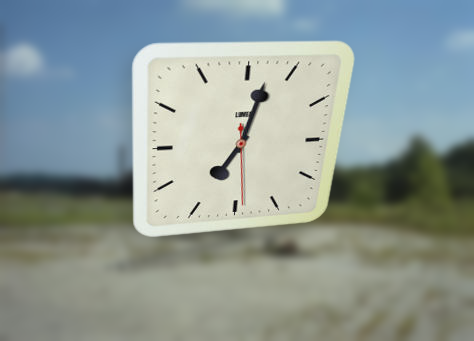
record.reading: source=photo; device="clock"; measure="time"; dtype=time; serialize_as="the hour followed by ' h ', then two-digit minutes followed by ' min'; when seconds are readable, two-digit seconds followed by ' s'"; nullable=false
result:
7 h 02 min 29 s
